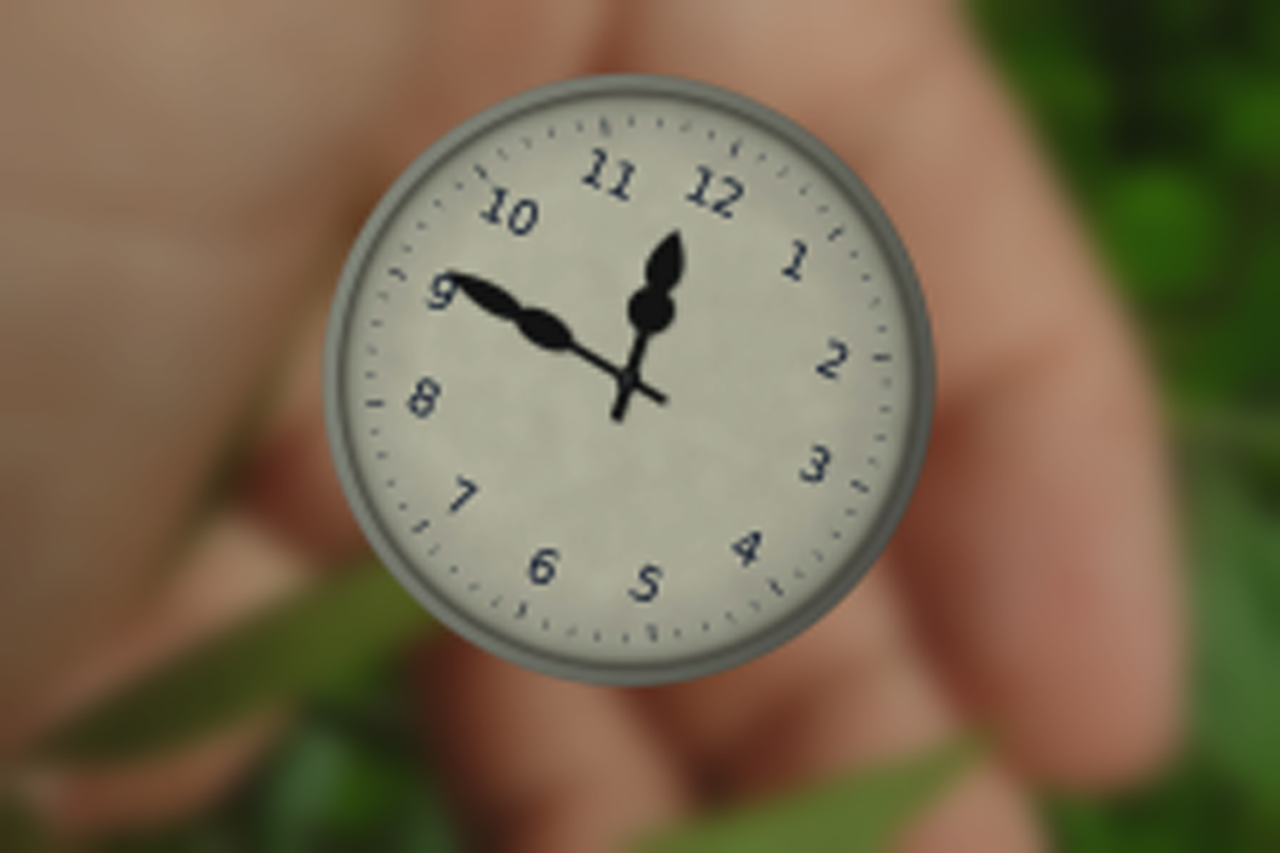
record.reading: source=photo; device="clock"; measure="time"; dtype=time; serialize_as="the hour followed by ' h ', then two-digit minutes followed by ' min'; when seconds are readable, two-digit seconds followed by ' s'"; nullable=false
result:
11 h 46 min
